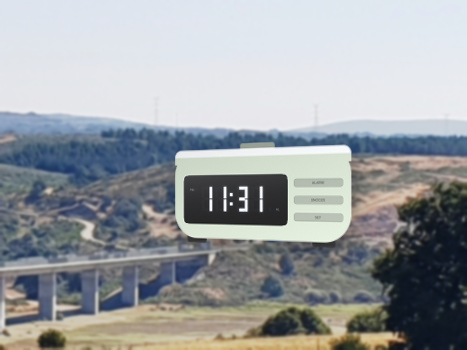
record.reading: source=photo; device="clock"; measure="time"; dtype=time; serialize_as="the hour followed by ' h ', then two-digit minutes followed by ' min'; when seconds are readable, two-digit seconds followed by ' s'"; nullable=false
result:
11 h 31 min
